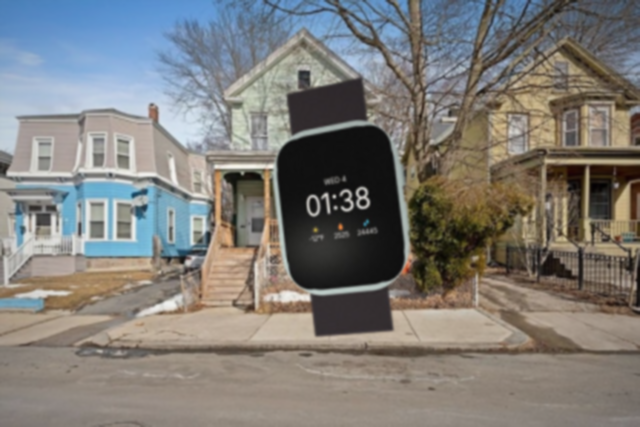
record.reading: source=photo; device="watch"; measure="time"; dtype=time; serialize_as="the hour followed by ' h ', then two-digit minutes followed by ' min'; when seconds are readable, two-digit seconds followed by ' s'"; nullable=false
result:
1 h 38 min
